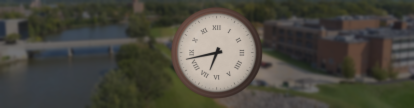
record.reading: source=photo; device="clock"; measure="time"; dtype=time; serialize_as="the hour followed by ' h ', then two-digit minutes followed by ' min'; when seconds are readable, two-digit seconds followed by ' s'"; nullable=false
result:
6 h 43 min
